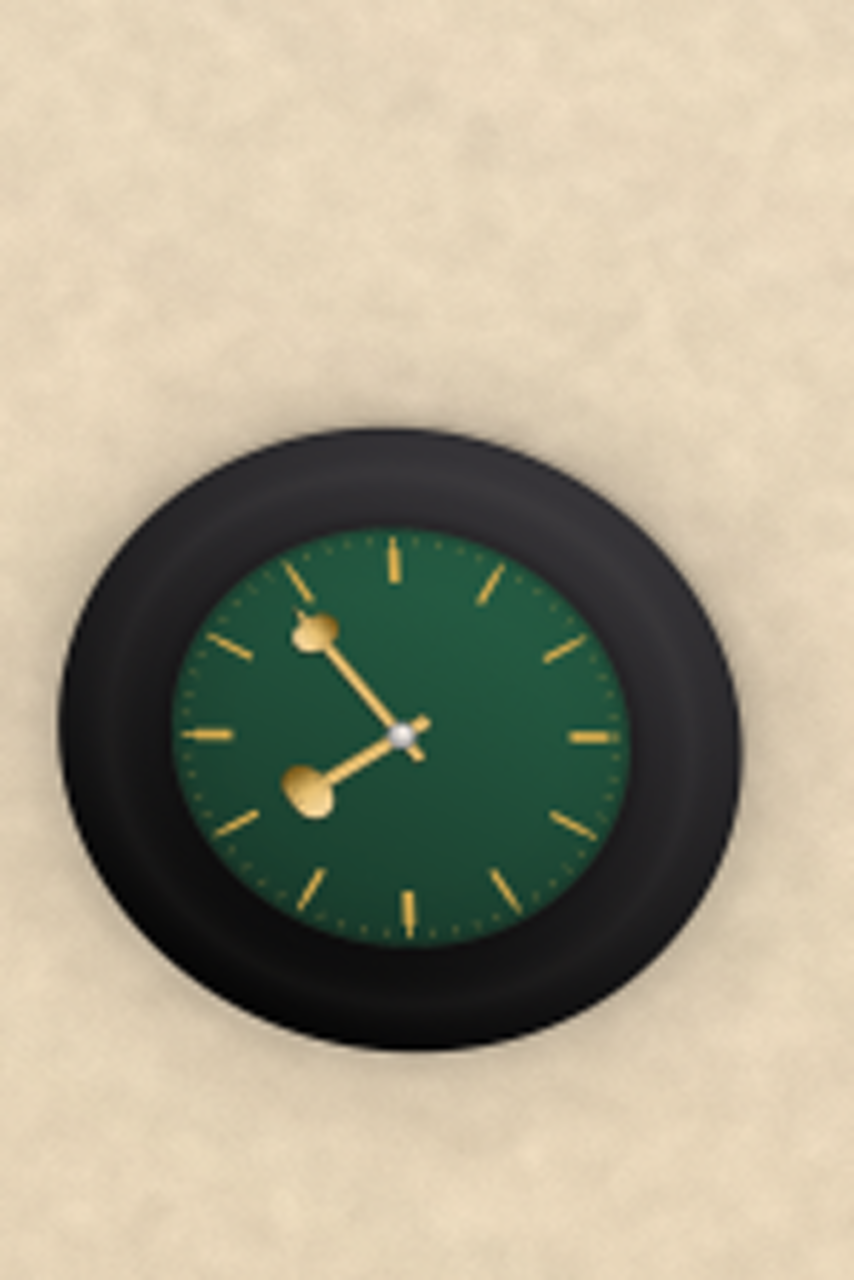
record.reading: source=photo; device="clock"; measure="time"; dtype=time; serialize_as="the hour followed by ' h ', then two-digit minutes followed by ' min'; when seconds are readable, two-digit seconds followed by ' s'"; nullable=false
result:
7 h 54 min
